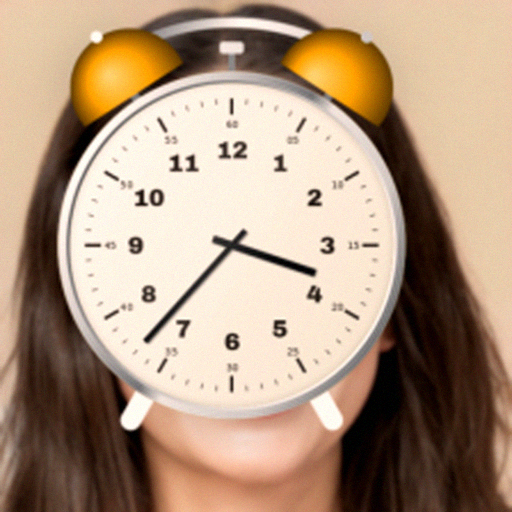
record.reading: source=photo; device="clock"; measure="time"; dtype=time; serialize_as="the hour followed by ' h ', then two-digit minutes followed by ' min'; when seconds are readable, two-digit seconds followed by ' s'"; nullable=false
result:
3 h 37 min
